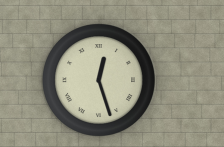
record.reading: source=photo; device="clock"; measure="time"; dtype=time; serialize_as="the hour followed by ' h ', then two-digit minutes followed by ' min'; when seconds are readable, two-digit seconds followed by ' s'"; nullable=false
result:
12 h 27 min
